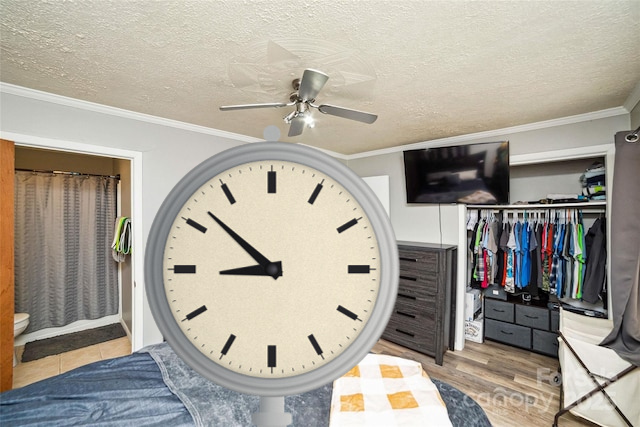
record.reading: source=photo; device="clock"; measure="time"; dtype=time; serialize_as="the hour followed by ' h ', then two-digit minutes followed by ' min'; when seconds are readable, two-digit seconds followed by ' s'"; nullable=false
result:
8 h 52 min
